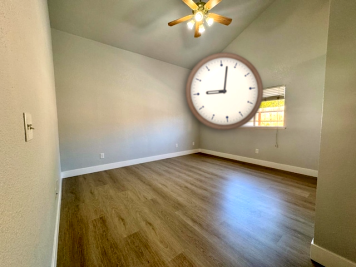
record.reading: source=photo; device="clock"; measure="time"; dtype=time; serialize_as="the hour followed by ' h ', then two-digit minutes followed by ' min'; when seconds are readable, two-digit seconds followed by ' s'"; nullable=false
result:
9 h 02 min
